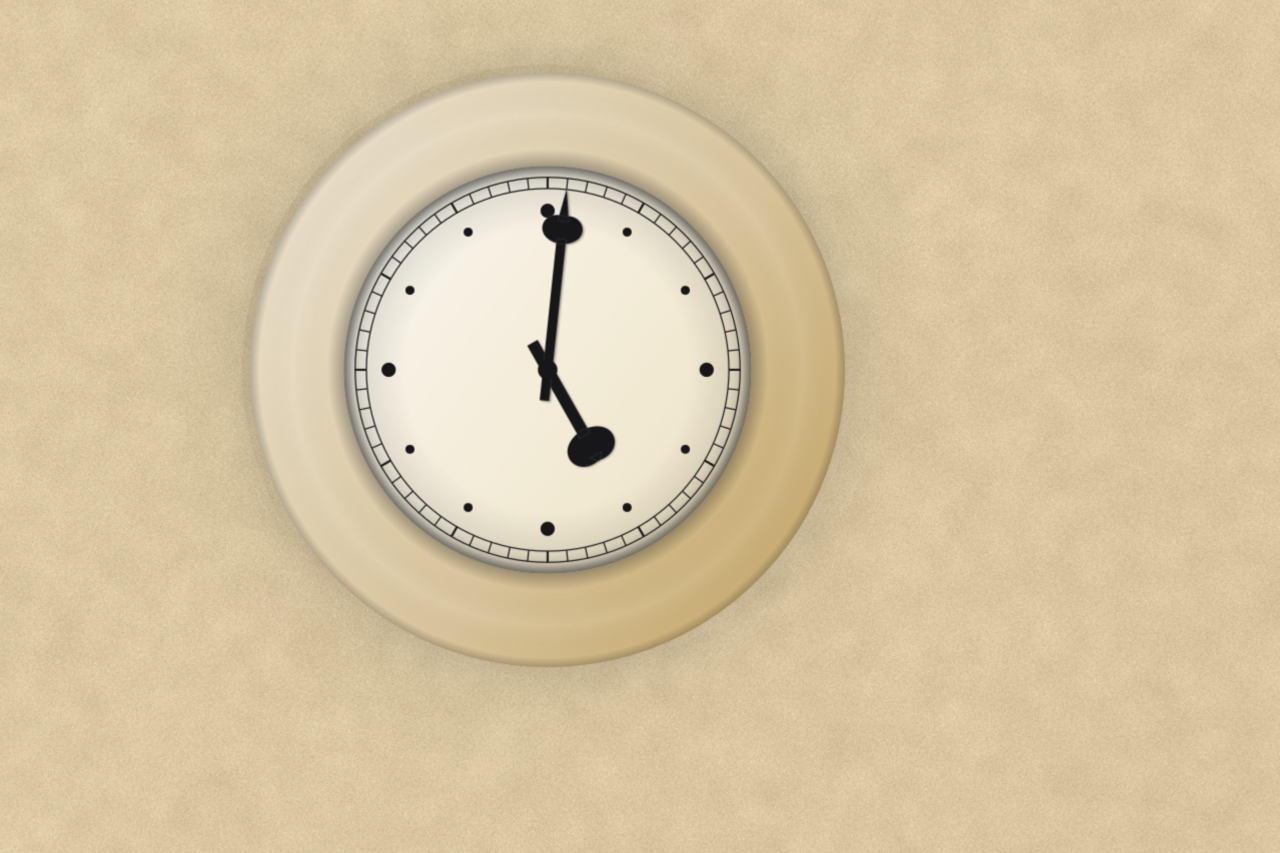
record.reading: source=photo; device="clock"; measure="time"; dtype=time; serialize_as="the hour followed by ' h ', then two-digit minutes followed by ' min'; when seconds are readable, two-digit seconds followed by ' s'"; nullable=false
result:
5 h 01 min
